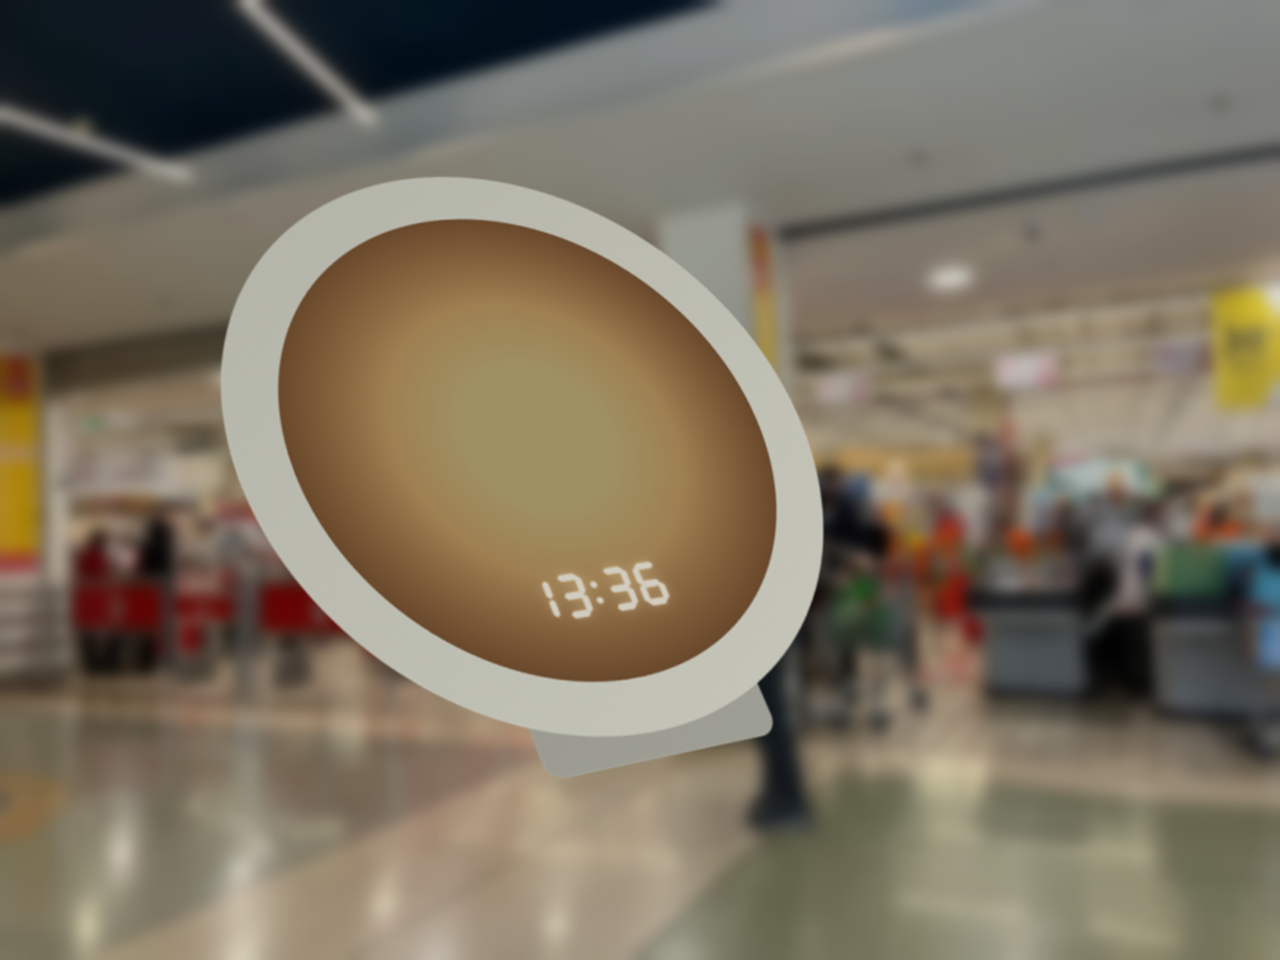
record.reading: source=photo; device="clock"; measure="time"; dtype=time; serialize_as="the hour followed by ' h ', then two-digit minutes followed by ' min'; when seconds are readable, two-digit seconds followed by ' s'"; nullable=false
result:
13 h 36 min
